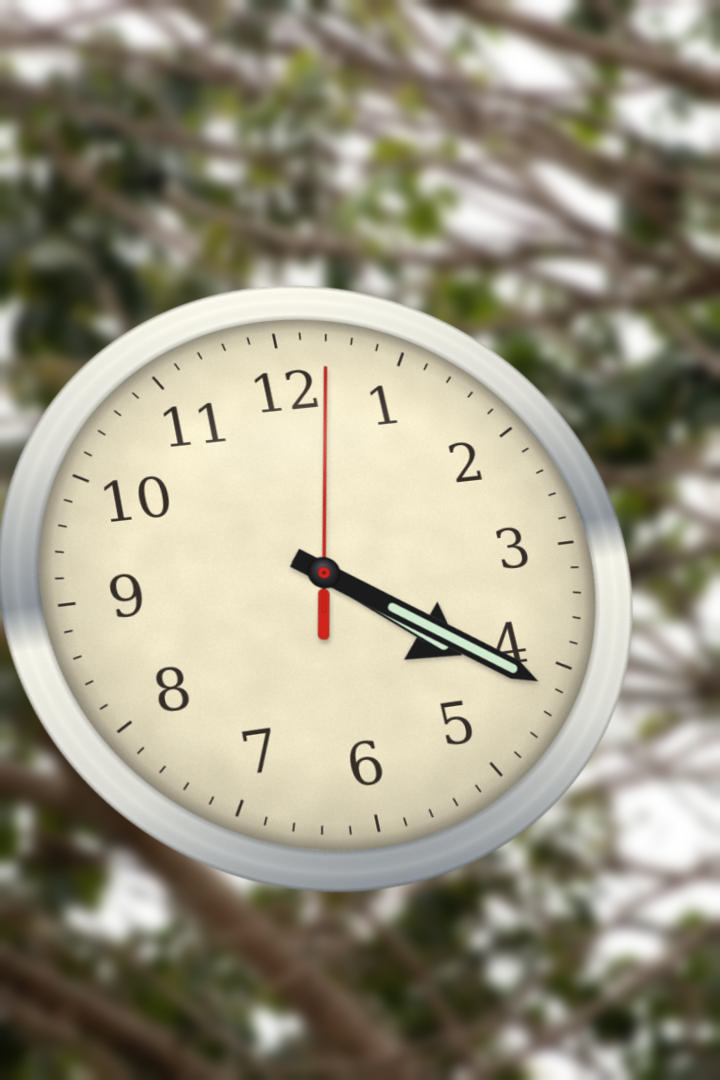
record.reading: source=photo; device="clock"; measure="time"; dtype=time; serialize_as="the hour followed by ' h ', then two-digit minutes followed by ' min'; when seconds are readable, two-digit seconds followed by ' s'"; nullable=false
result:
4 h 21 min 02 s
